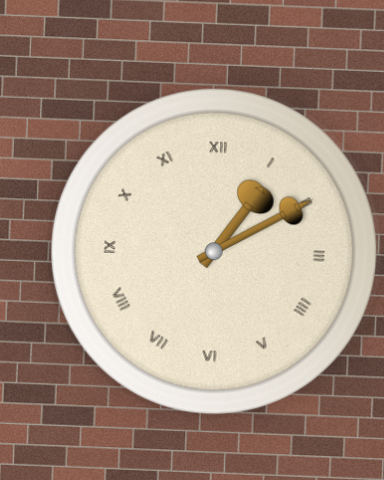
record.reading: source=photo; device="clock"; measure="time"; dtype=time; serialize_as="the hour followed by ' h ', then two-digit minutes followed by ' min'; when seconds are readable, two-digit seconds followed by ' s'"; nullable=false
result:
1 h 10 min
